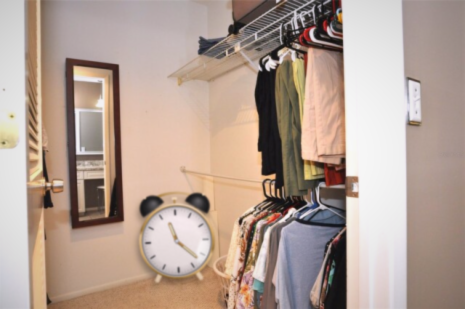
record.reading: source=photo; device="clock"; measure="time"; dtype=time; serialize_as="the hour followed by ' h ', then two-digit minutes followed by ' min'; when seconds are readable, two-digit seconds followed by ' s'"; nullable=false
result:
11 h 22 min
